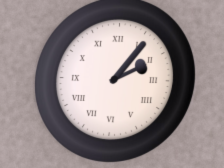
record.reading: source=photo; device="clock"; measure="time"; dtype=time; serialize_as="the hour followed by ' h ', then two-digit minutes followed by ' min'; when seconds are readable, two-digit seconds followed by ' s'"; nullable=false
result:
2 h 06 min
